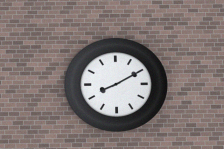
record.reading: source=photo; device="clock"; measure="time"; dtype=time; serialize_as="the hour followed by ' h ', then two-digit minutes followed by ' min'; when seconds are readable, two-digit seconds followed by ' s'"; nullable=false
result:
8 h 10 min
